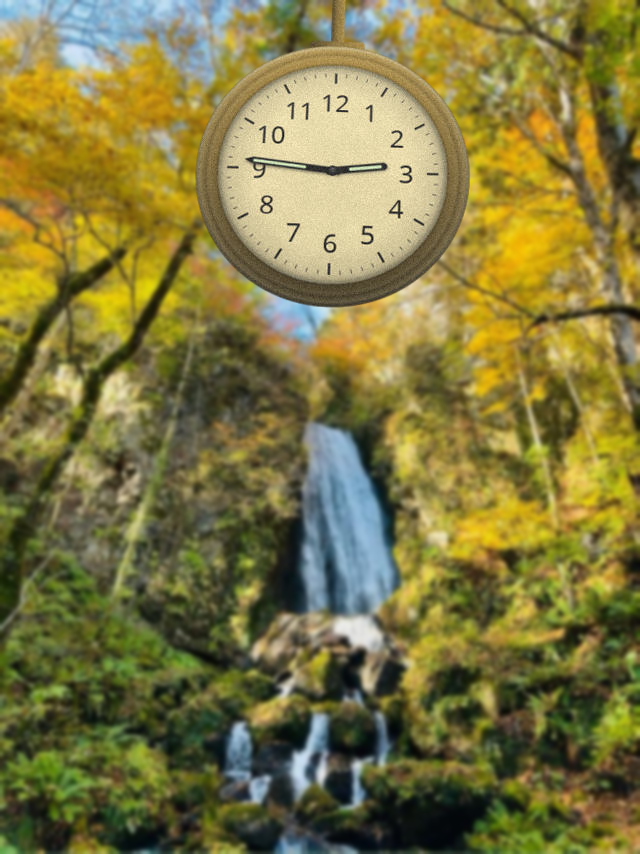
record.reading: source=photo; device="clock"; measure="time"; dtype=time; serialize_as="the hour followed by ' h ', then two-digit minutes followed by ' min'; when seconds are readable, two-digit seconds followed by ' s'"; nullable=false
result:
2 h 46 min
